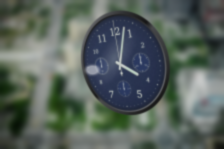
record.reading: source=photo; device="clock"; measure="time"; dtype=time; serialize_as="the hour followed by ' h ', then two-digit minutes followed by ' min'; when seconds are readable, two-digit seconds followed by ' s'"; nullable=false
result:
4 h 03 min
